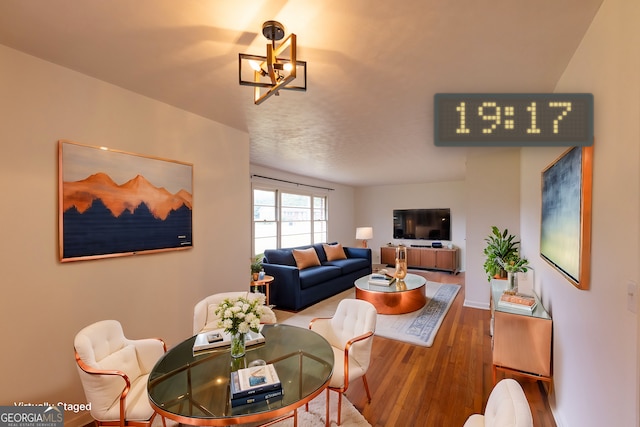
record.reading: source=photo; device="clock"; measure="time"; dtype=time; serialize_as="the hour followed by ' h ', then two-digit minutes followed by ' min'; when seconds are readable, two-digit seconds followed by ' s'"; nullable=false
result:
19 h 17 min
